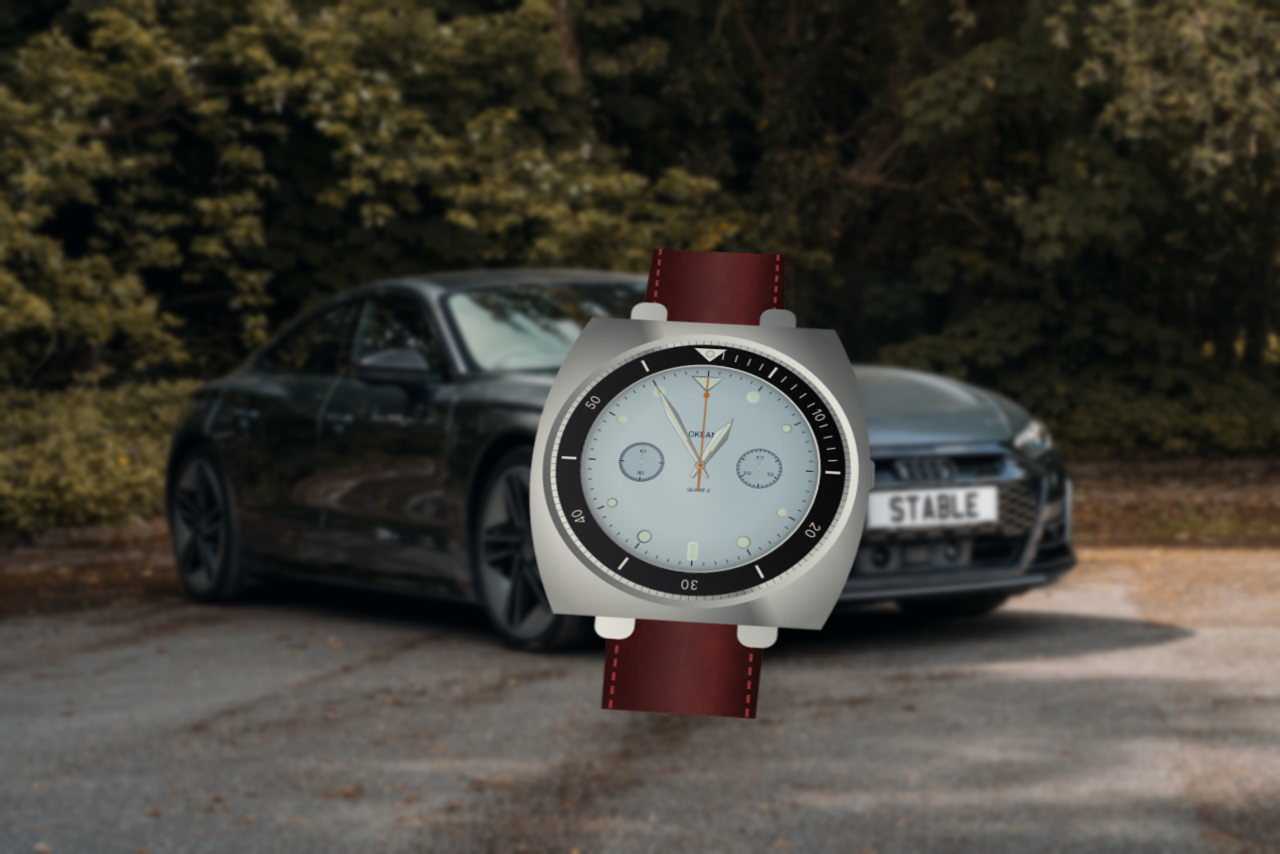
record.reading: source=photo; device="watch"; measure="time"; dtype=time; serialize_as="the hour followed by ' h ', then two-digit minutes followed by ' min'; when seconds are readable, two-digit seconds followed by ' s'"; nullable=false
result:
12 h 55 min
